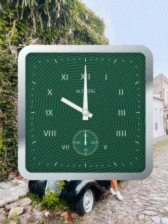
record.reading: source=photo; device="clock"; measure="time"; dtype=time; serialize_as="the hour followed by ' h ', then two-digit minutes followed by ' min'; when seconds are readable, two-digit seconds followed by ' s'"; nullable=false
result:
10 h 00 min
